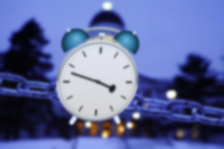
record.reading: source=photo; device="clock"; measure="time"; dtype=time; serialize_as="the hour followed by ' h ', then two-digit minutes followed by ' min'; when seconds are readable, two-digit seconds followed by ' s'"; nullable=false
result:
3 h 48 min
